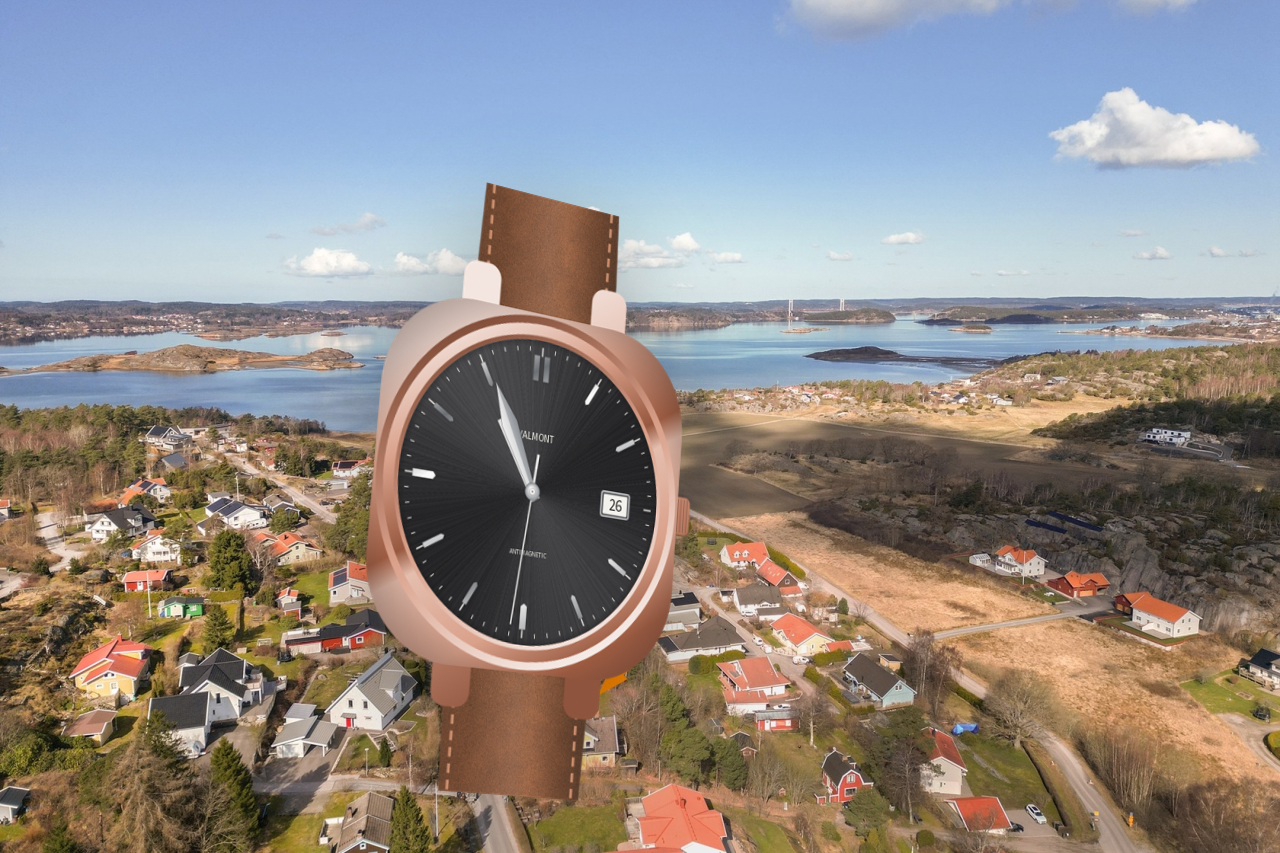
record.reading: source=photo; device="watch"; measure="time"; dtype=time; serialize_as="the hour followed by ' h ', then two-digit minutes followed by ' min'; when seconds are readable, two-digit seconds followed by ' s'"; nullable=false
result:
10 h 55 min 31 s
